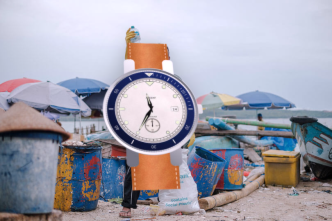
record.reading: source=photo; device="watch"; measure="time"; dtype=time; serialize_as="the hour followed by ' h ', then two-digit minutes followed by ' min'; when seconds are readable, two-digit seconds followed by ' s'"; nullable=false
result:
11 h 35 min
